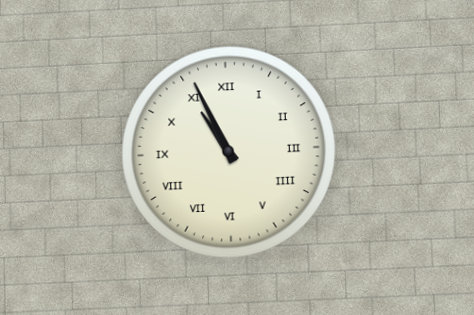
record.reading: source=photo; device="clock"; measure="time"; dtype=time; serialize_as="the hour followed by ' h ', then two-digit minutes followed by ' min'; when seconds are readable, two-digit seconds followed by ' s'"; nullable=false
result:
10 h 56 min
